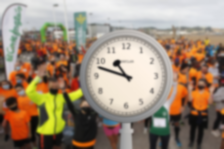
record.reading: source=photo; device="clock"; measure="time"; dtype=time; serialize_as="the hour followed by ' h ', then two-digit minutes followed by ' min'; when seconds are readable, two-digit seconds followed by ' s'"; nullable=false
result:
10 h 48 min
